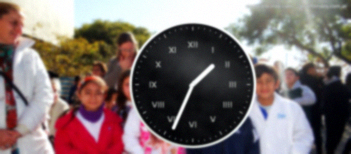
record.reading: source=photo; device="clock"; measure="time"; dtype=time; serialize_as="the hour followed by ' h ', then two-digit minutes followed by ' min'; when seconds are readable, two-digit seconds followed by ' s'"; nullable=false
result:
1 h 34 min
